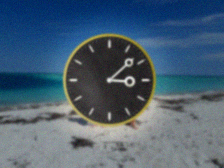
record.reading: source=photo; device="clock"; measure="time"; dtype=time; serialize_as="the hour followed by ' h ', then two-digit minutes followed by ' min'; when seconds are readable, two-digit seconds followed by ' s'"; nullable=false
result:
3 h 08 min
